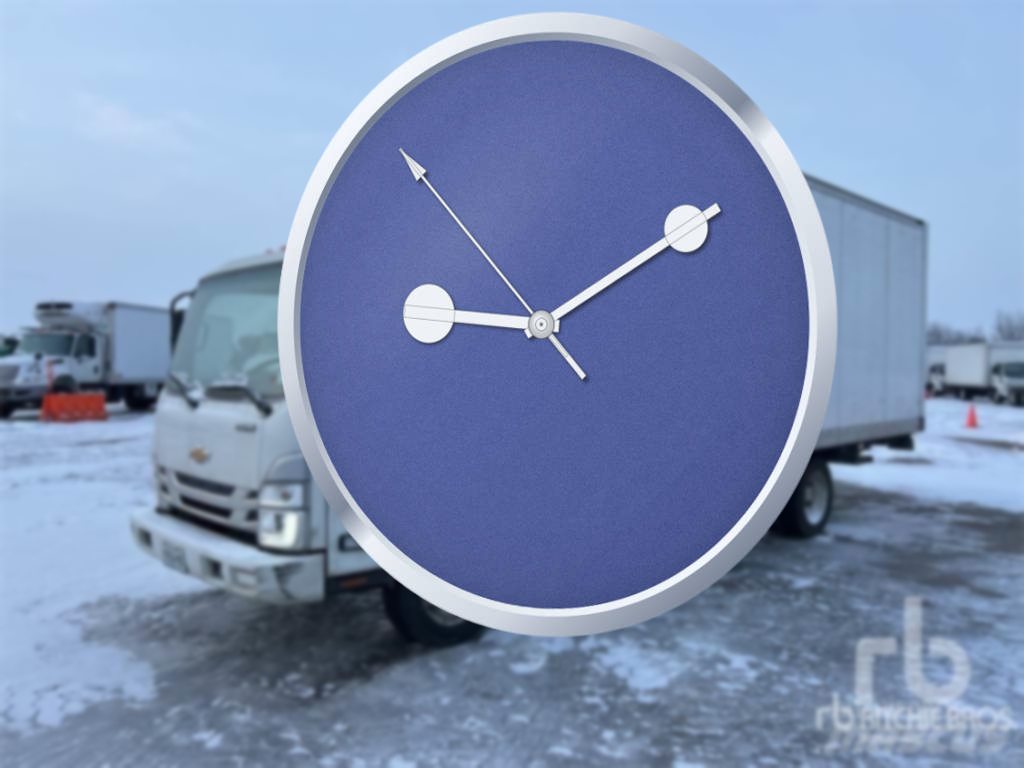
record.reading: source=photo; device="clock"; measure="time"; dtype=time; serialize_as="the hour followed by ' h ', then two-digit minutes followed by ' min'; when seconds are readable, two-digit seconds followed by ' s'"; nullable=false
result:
9 h 09 min 53 s
